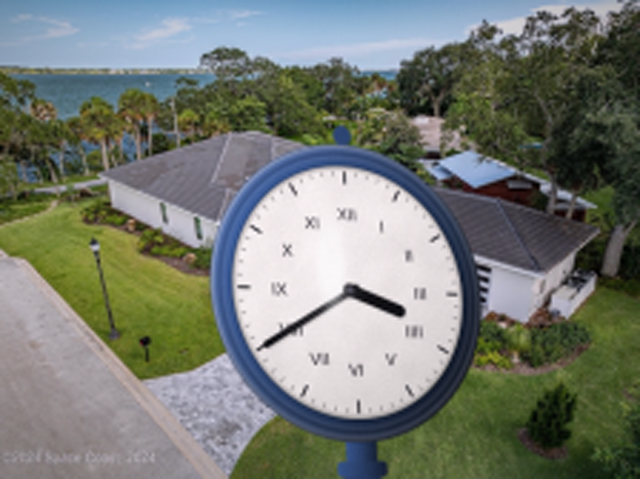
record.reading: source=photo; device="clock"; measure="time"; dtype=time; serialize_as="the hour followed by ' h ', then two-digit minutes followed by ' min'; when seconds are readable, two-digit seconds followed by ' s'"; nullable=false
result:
3 h 40 min
